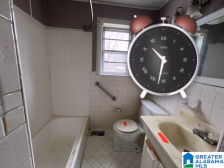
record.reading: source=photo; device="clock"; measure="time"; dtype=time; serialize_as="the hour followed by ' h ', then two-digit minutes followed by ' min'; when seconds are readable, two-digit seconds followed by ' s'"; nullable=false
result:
10 h 32 min
